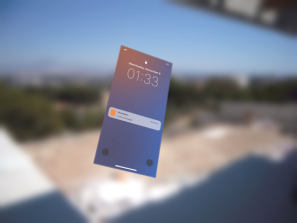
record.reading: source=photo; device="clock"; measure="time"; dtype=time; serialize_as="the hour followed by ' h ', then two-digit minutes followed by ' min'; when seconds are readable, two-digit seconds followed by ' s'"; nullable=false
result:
1 h 33 min
